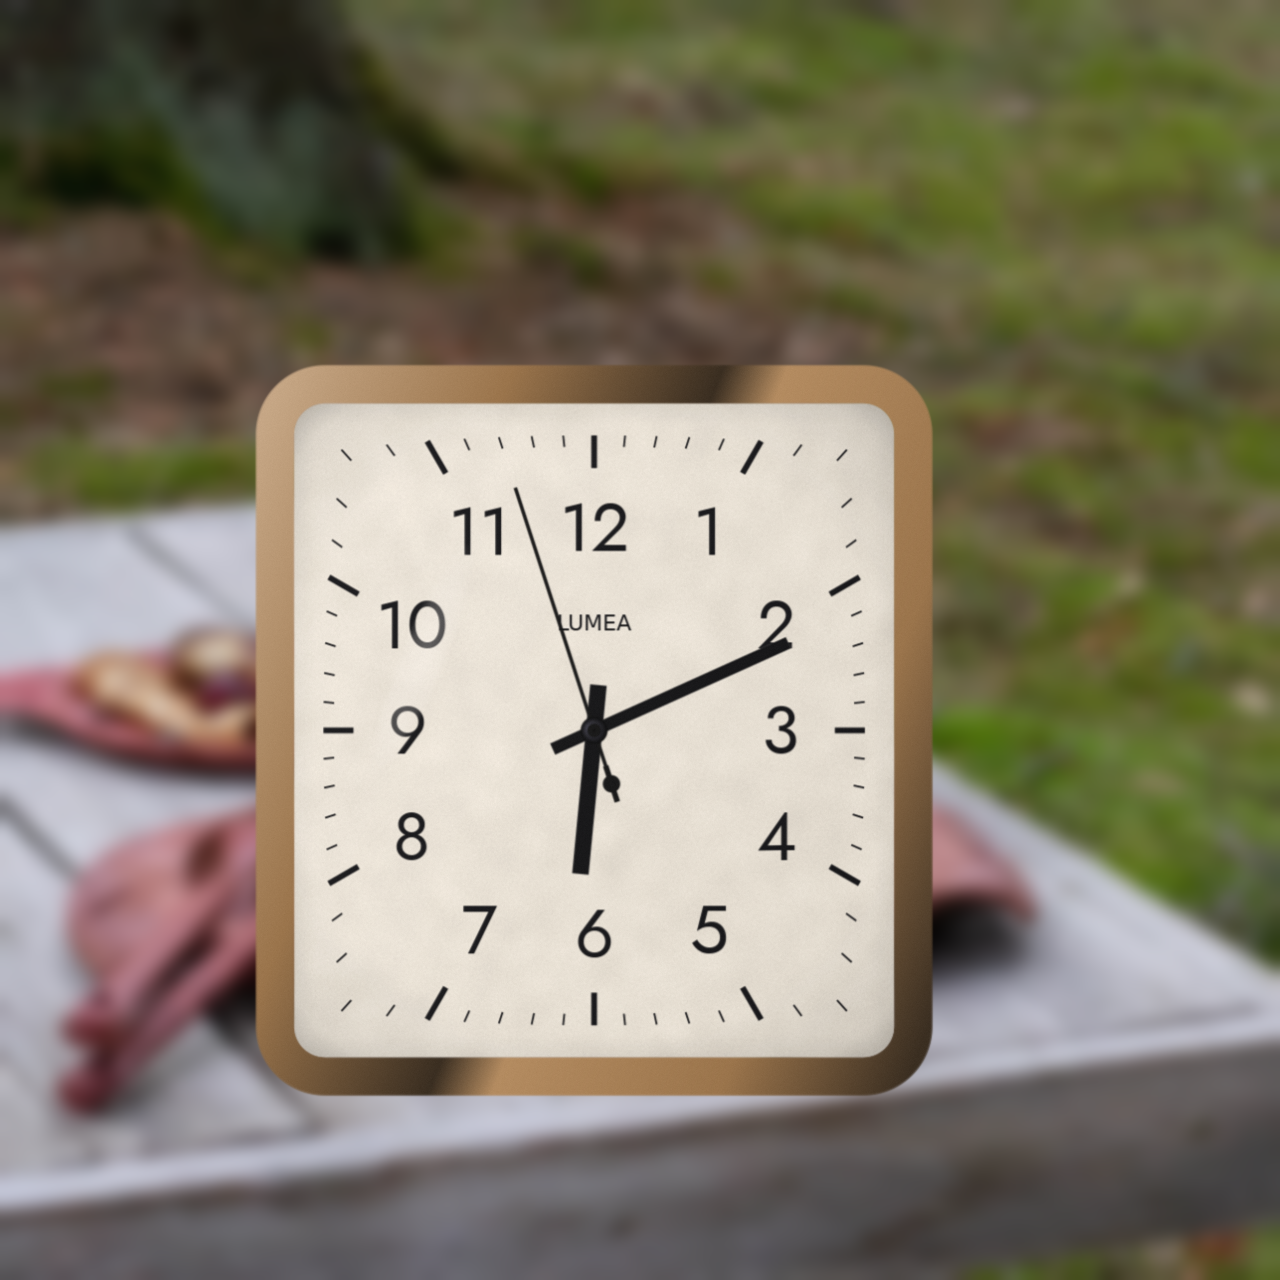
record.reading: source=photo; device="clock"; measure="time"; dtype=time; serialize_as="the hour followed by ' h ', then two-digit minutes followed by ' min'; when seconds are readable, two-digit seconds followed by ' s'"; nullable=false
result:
6 h 10 min 57 s
